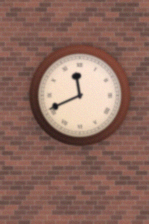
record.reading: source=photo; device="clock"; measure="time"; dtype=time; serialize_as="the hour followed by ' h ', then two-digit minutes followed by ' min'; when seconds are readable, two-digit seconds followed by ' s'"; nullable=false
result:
11 h 41 min
